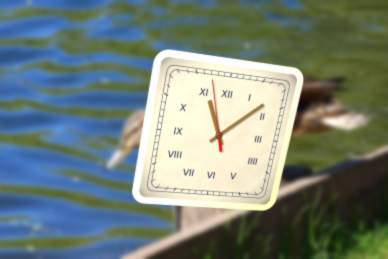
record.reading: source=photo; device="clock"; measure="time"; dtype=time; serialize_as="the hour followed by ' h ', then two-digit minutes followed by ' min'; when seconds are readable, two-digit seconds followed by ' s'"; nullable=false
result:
11 h 07 min 57 s
